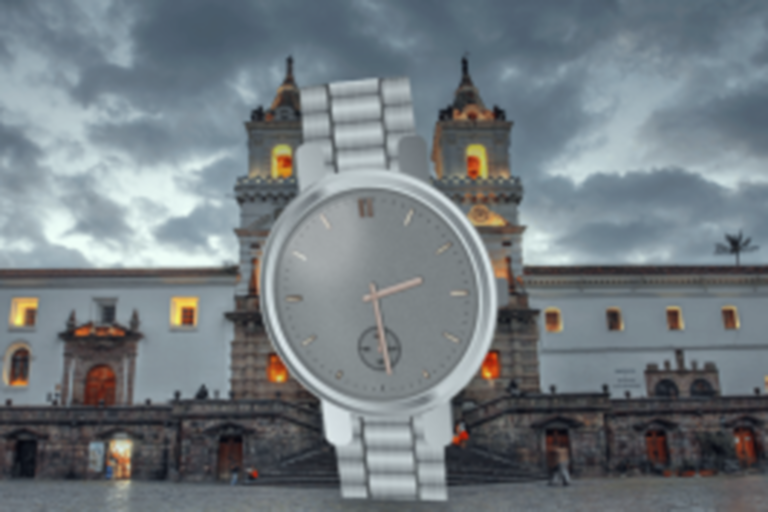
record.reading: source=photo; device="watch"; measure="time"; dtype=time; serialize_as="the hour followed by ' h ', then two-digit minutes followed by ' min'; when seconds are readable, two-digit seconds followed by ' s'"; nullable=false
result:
2 h 29 min
